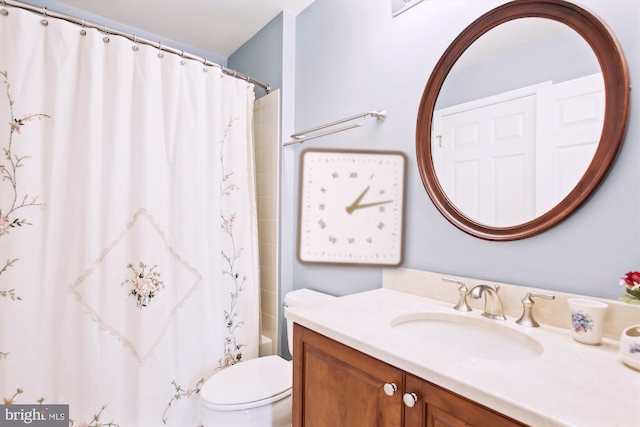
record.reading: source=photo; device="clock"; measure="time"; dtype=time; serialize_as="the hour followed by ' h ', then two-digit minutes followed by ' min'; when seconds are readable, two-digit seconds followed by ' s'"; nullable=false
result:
1 h 13 min
